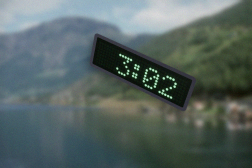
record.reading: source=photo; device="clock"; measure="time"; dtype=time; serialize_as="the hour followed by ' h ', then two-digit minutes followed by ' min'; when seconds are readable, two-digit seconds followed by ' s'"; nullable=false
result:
3 h 02 min
